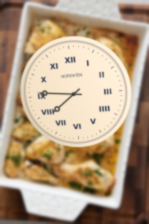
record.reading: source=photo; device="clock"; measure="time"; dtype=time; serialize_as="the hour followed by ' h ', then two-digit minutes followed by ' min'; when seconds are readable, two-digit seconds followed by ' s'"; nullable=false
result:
7 h 46 min
